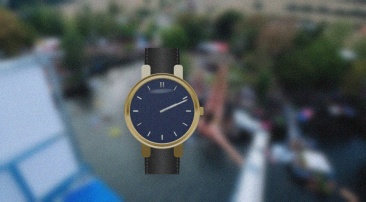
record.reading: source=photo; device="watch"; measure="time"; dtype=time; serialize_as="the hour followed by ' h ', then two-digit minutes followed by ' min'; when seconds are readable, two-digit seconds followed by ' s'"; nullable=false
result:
2 h 11 min
